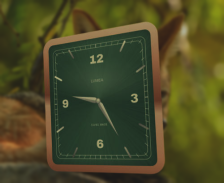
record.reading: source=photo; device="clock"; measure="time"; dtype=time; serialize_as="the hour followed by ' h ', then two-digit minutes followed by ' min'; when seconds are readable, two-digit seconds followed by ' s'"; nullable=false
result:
9 h 25 min
